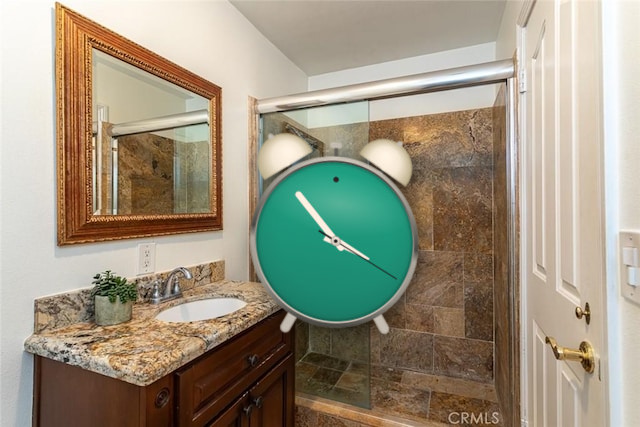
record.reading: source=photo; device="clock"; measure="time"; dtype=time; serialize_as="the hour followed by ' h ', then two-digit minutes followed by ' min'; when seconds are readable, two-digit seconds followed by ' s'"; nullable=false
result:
3 h 53 min 20 s
